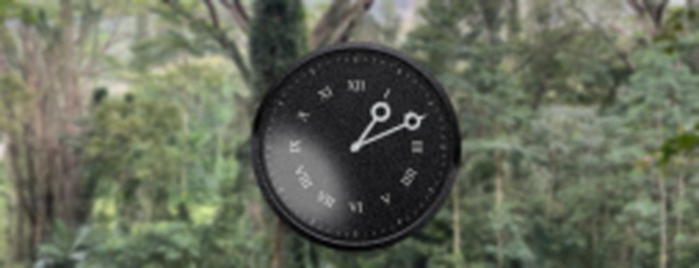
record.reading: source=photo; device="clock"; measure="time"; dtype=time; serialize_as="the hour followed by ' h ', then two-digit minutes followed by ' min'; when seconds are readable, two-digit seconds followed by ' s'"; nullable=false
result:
1 h 11 min
